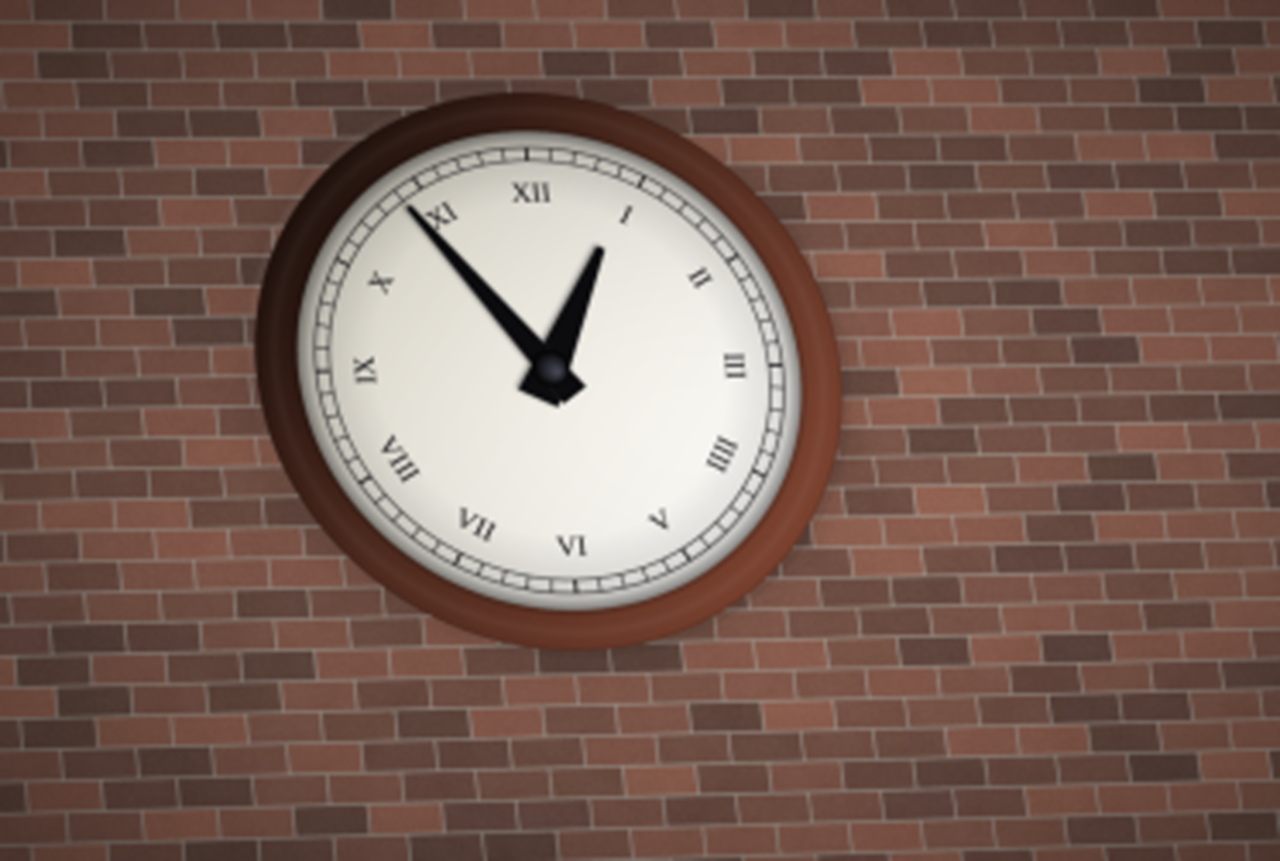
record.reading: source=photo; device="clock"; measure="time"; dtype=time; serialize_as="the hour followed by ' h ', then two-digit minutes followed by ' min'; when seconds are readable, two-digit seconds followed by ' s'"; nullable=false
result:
12 h 54 min
